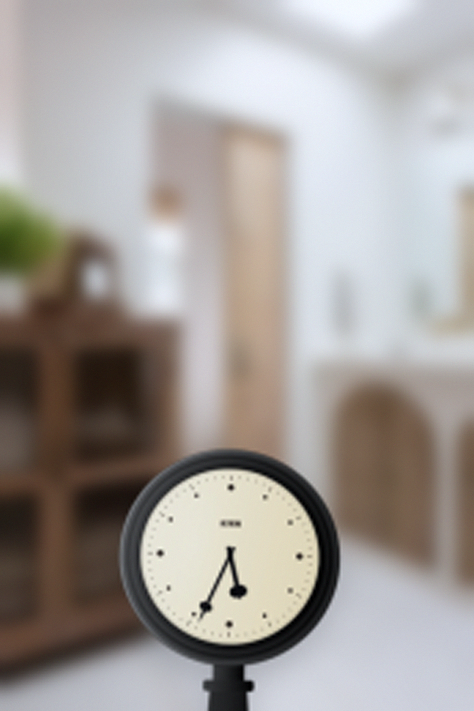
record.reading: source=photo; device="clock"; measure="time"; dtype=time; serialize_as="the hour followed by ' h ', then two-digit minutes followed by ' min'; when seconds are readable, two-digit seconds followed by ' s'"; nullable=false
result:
5 h 34 min
